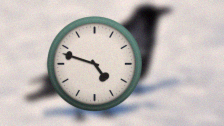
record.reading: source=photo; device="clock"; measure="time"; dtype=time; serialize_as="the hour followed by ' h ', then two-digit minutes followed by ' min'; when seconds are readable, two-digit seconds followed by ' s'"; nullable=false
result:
4 h 48 min
